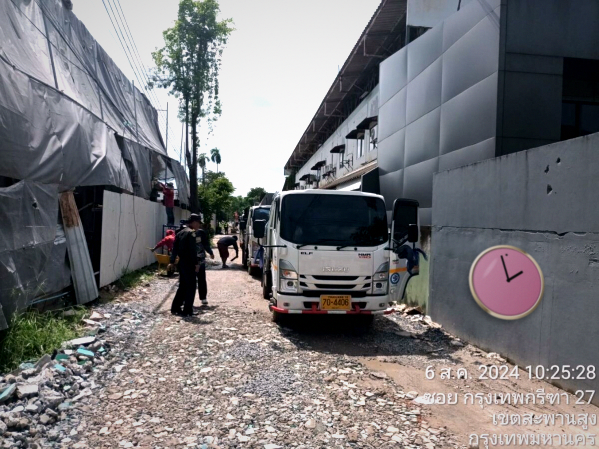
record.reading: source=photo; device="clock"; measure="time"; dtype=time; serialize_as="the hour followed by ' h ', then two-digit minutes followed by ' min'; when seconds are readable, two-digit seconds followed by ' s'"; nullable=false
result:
1 h 58 min
